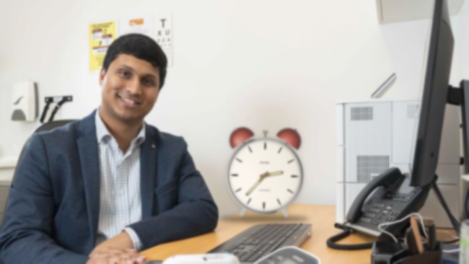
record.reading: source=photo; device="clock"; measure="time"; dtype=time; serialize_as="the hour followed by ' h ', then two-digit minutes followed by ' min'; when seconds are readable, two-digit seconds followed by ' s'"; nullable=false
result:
2 h 37 min
